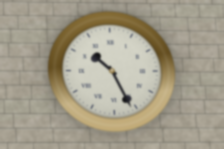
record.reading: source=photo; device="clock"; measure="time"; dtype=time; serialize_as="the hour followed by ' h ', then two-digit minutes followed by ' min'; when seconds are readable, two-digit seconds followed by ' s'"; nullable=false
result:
10 h 26 min
